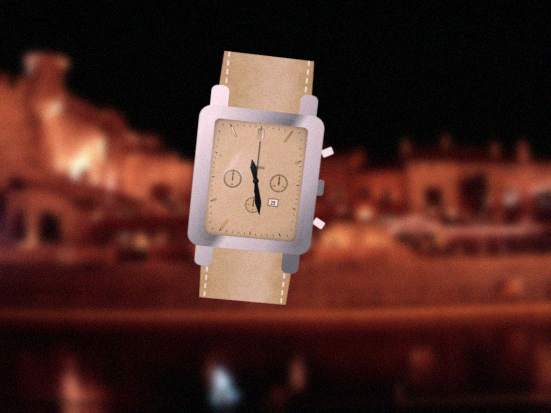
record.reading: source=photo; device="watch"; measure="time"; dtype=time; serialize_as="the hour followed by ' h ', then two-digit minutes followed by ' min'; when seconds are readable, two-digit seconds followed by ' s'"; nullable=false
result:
11 h 28 min
